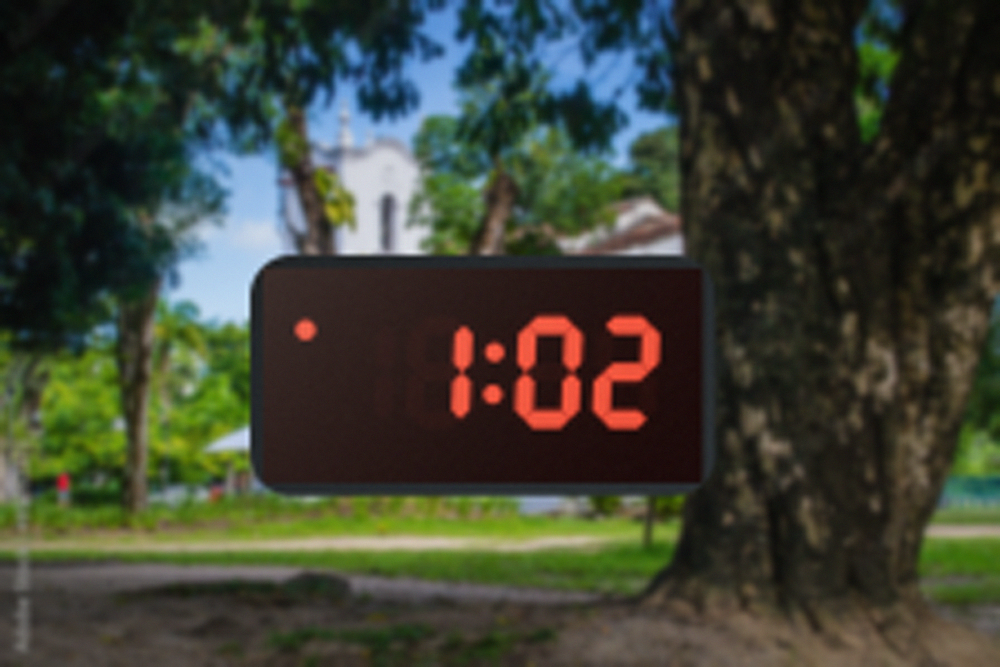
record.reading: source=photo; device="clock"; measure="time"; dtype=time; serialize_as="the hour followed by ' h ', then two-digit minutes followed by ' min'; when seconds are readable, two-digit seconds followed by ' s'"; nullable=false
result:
1 h 02 min
